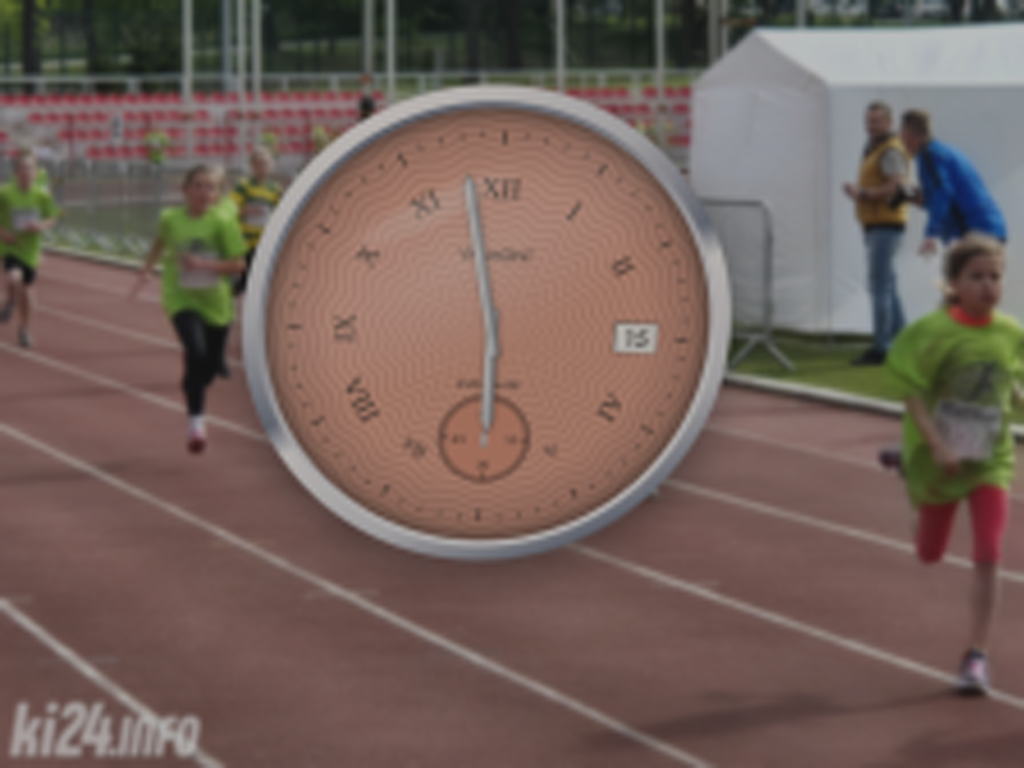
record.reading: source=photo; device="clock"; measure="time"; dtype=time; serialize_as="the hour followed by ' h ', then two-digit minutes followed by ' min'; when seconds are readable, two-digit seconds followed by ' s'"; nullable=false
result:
5 h 58 min
